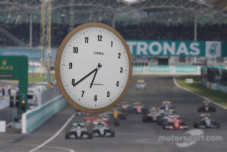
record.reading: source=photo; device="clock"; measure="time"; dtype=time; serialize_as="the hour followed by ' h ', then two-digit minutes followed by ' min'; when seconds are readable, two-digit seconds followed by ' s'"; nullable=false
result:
6 h 39 min
